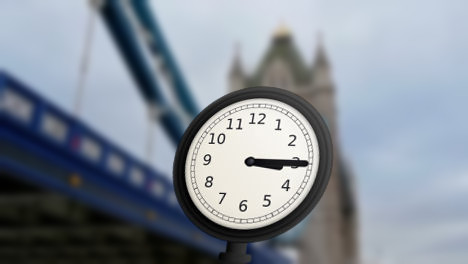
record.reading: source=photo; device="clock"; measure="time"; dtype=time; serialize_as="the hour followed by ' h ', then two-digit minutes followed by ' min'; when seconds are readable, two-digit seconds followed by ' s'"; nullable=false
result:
3 h 15 min
